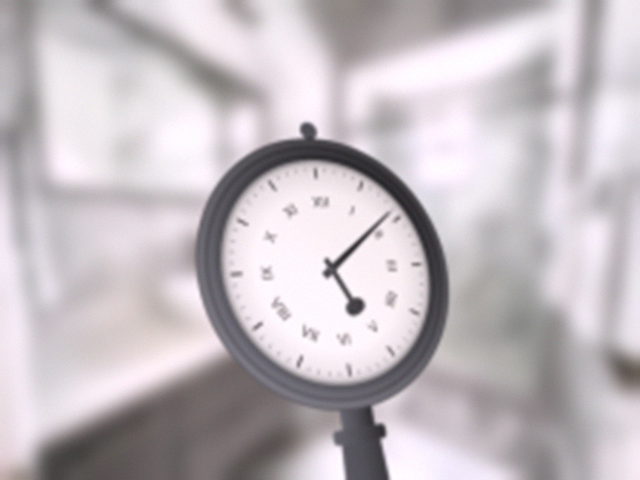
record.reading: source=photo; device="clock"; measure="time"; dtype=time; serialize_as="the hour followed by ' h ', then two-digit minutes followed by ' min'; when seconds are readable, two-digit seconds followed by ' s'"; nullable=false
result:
5 h 09 min
